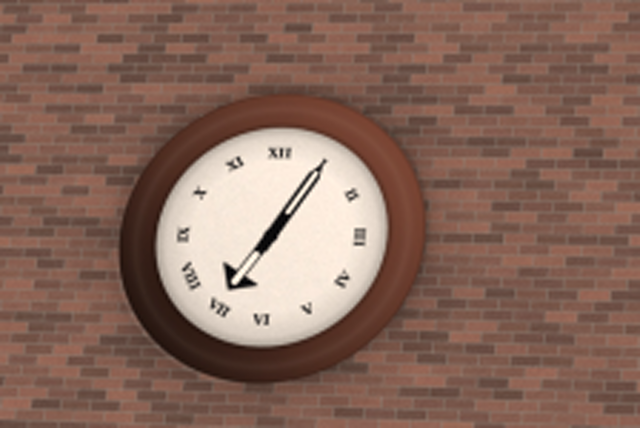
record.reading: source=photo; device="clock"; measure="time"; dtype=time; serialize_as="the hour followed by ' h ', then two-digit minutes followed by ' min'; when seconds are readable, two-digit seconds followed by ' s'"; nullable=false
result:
7 h 05 min
